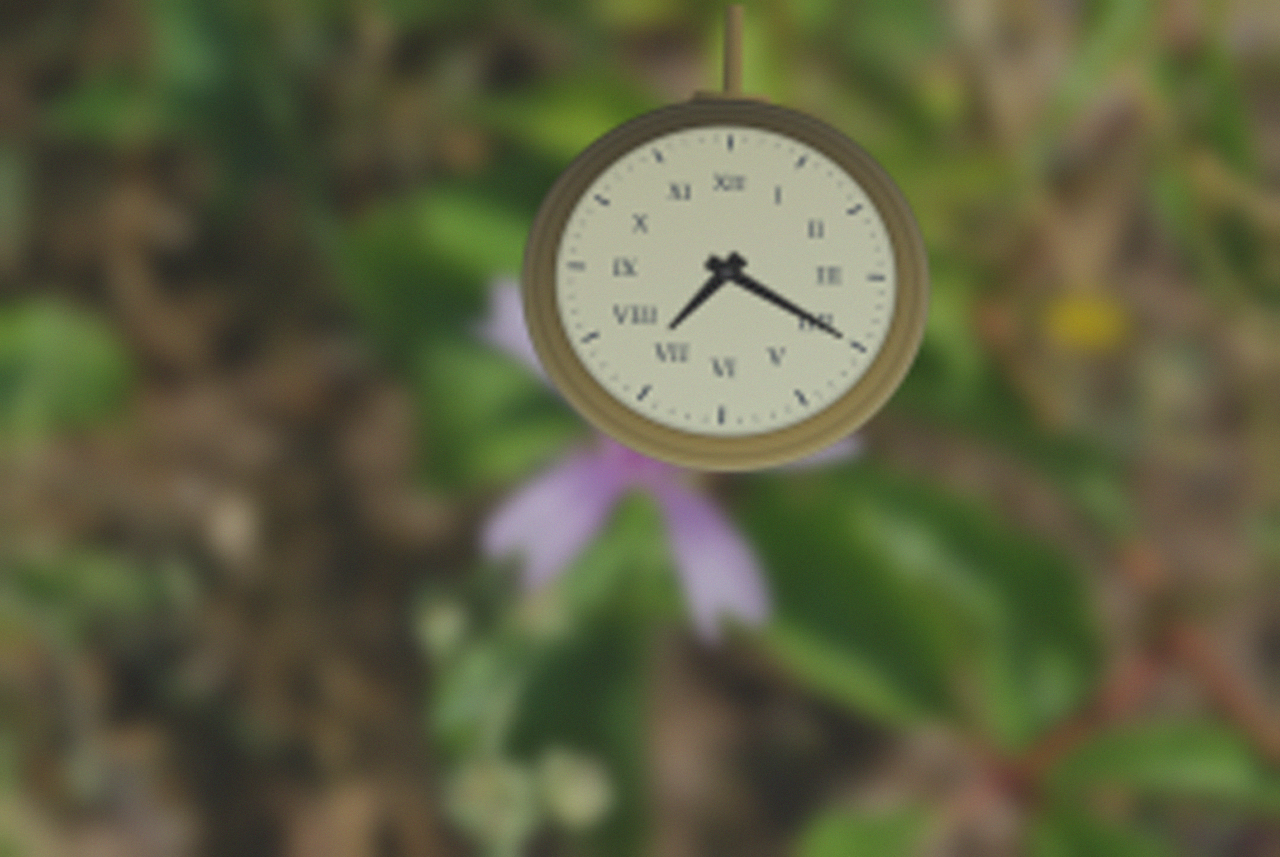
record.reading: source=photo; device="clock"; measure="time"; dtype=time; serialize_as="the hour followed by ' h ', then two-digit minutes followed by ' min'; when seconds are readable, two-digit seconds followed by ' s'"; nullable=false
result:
7 h 20 min
